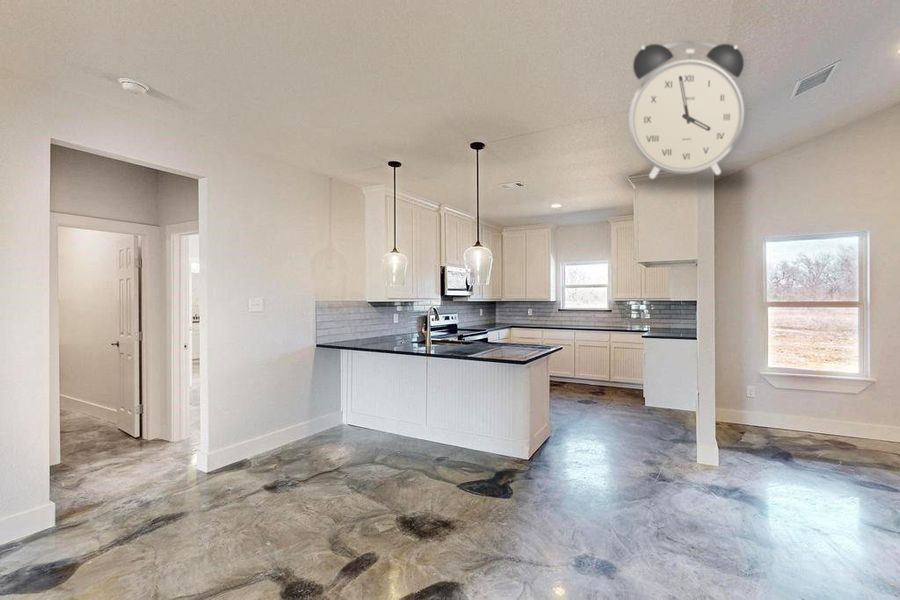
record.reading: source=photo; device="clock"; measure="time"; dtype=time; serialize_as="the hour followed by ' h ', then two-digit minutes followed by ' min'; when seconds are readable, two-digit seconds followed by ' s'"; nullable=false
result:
3 h 58 min
